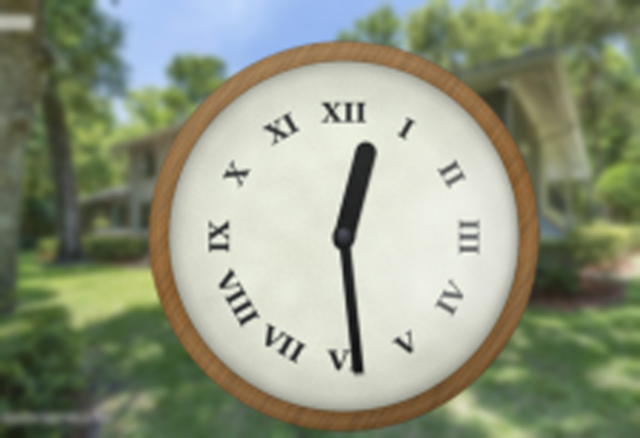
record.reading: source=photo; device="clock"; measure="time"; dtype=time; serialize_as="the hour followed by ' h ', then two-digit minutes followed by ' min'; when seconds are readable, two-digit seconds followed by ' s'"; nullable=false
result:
12 h 29 min
